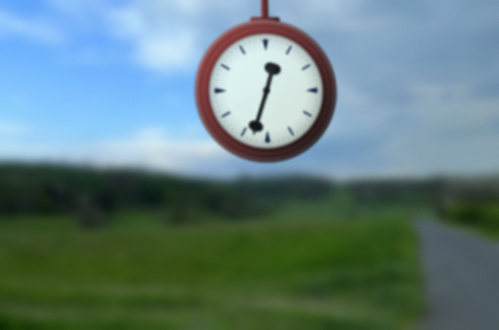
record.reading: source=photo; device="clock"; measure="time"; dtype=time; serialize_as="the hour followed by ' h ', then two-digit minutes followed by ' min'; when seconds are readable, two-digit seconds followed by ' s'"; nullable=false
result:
12 h 33 min
